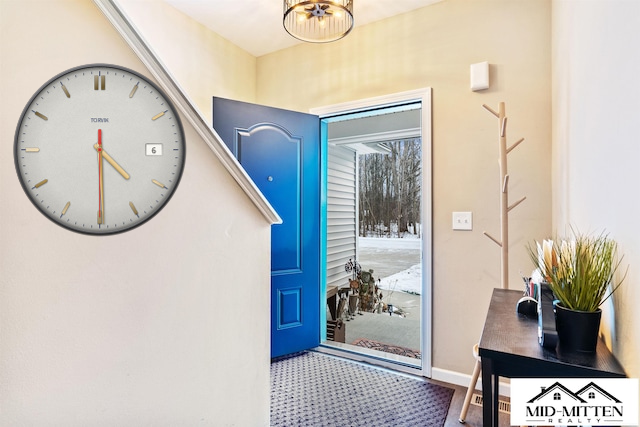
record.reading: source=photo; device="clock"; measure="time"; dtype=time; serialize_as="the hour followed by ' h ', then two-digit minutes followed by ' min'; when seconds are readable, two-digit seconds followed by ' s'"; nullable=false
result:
4 h 29 min 30 s
